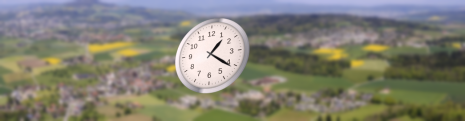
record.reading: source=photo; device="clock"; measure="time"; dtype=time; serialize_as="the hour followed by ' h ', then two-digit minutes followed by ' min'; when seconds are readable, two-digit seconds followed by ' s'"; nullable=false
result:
1 h 21 min
